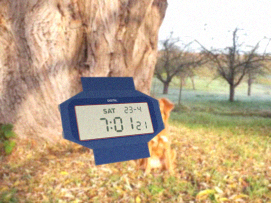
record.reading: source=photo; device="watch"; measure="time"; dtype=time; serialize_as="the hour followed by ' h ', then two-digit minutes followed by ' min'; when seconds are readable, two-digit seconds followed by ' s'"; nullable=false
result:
7 h 01 min 21 s
